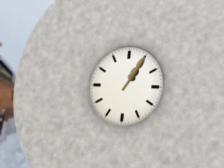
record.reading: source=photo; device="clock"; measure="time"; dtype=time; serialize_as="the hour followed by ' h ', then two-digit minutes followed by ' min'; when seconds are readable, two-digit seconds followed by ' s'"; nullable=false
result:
1 h 05 min
